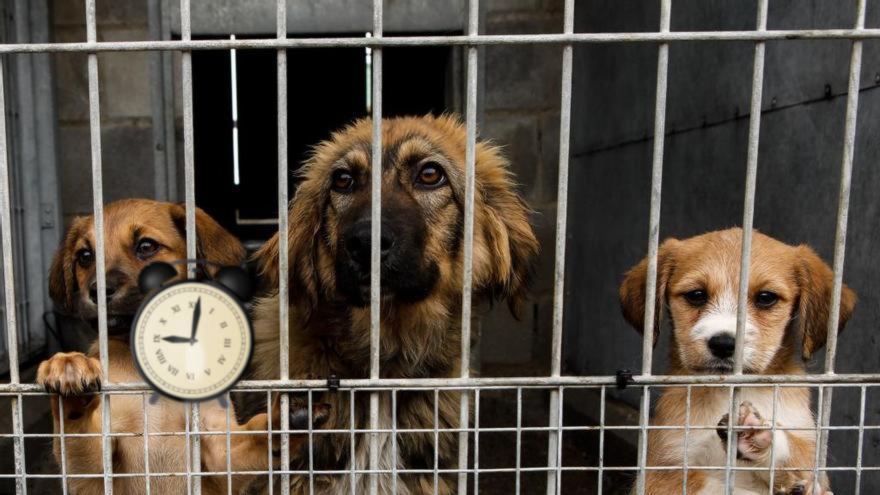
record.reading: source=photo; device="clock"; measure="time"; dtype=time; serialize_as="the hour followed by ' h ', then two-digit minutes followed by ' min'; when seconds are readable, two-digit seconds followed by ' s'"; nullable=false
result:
9 h 01 min
